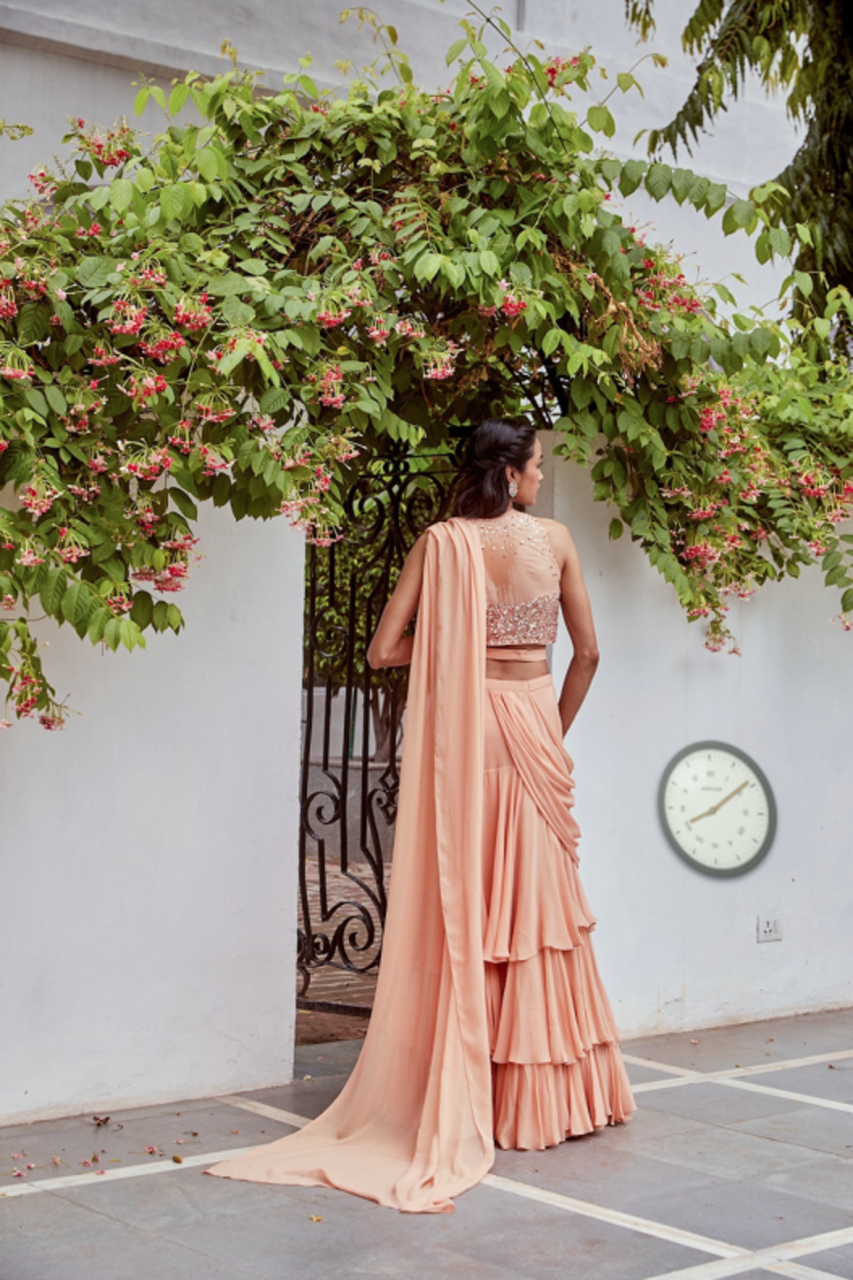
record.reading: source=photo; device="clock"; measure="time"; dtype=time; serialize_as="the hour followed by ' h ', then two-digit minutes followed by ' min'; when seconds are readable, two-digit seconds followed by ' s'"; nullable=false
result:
8 h 09 min
